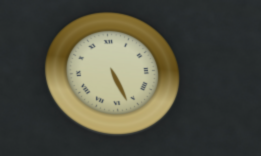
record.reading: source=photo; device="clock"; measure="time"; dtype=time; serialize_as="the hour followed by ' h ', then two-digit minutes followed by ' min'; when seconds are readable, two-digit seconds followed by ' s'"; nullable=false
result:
5 h 27 min
